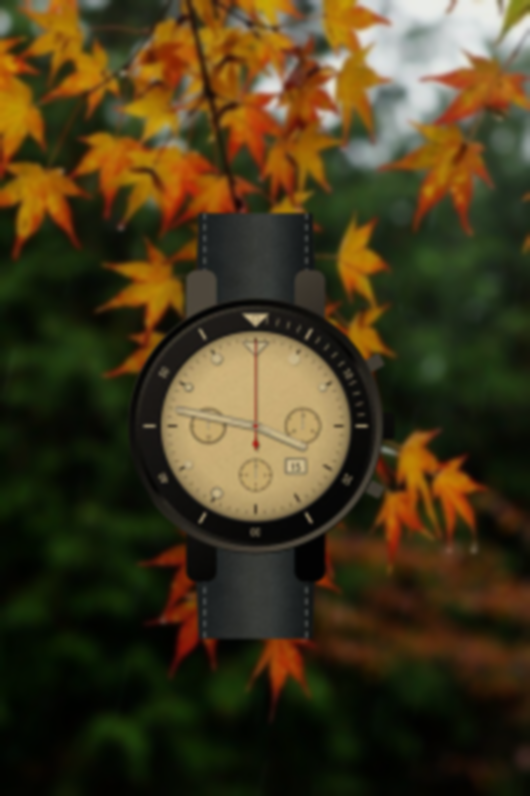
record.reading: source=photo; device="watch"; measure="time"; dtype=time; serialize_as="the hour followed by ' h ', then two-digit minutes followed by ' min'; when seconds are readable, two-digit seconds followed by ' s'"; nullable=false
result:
3 h 47 min
